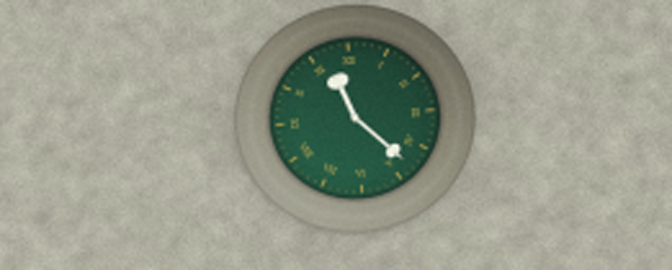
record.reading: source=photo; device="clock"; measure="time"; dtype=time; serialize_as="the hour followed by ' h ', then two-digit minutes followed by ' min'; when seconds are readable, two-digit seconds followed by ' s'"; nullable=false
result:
11 h 23 min
